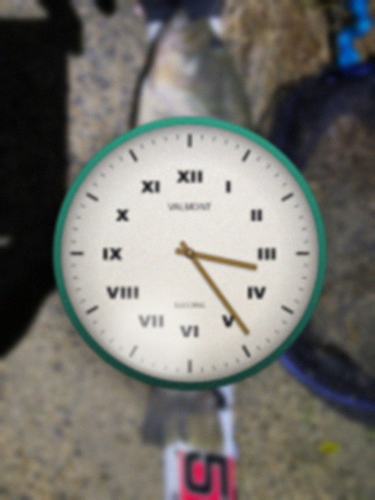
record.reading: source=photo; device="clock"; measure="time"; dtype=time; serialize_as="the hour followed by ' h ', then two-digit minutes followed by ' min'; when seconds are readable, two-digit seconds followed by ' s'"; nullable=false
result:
3 h 24 min
